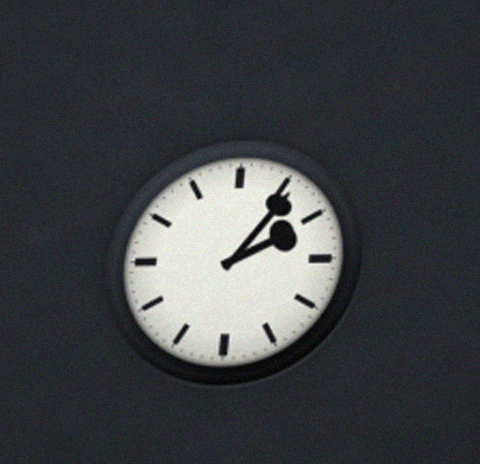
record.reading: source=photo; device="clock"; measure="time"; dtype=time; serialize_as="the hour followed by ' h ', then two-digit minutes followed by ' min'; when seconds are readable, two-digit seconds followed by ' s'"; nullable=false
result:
2 h 06 min
